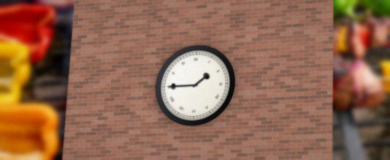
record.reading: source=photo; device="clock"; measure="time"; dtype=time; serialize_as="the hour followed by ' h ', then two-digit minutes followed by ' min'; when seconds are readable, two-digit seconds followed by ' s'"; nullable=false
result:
1 h 45 min
